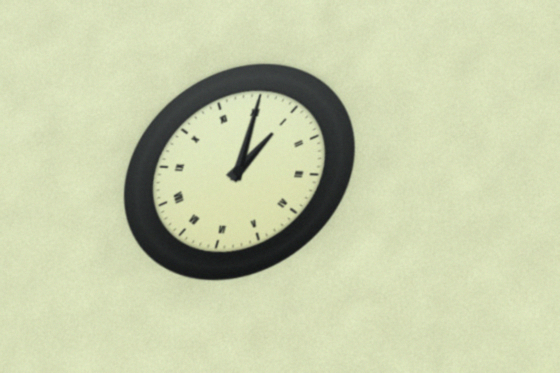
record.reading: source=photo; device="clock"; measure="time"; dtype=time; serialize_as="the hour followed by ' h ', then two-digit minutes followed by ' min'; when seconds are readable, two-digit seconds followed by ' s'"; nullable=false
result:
1 h 00 min
